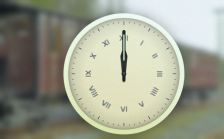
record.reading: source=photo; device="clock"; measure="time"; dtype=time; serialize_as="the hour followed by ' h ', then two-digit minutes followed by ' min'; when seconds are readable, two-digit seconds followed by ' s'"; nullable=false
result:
12 h 00 min
